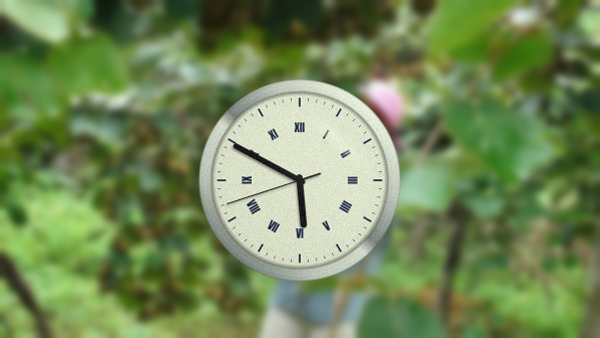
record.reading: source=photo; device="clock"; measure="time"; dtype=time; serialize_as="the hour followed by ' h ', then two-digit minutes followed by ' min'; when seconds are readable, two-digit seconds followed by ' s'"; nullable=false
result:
5 h 49 min 42 s
